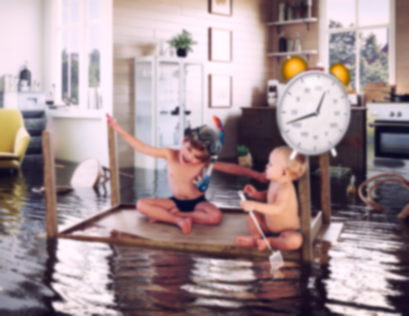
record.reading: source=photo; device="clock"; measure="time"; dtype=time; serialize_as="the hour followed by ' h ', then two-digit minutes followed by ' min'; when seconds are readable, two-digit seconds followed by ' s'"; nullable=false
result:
12 h 42 min
